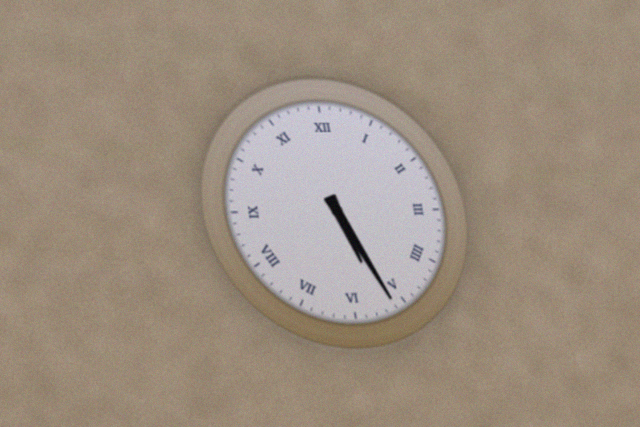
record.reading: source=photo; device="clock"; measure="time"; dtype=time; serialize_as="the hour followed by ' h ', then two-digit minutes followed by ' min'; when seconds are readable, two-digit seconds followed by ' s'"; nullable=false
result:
5 h 26 min
